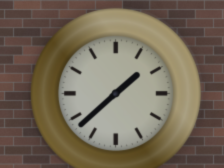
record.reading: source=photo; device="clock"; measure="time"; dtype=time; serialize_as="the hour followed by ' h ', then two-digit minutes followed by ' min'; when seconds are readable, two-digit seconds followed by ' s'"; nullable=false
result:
1 h 38 min
